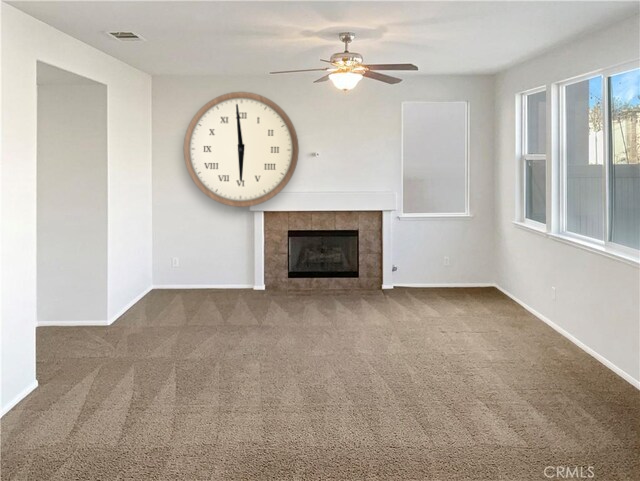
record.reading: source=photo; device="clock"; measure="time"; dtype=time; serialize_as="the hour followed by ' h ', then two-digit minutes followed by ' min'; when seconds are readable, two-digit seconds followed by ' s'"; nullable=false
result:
5 h 59 min
